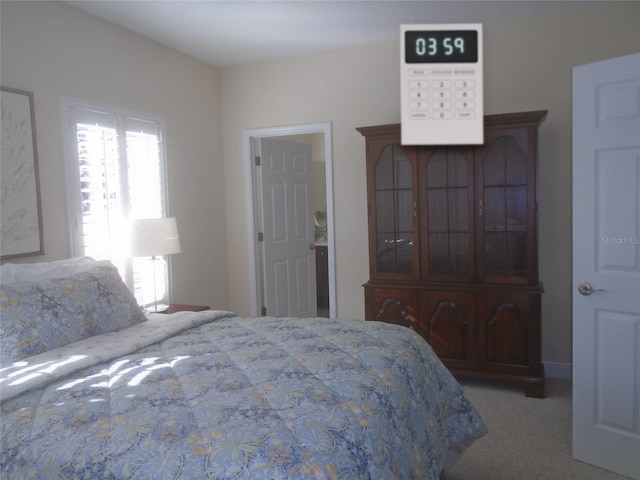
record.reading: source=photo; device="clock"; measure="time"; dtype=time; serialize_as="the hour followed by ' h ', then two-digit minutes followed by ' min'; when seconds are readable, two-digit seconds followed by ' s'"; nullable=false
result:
3 h 59 min
